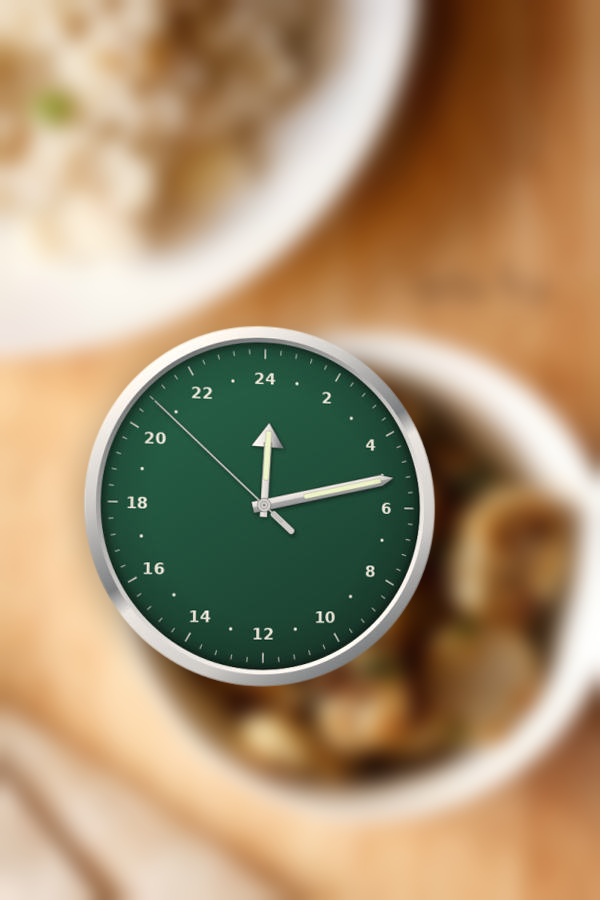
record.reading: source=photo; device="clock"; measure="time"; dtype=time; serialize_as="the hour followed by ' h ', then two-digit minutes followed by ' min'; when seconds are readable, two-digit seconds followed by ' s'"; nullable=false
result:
0 h 12 min 52 s
